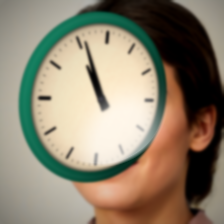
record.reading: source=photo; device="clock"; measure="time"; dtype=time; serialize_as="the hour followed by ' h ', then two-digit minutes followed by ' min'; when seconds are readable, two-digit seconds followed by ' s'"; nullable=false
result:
10 h 56 min
